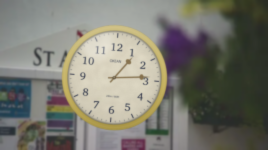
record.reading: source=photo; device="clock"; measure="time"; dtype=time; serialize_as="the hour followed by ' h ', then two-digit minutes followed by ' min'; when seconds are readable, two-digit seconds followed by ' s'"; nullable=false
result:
1 h 14 min
